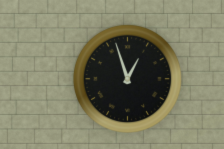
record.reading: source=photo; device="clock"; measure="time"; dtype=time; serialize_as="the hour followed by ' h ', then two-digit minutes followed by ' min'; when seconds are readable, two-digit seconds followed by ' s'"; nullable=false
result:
12 h 57 min
